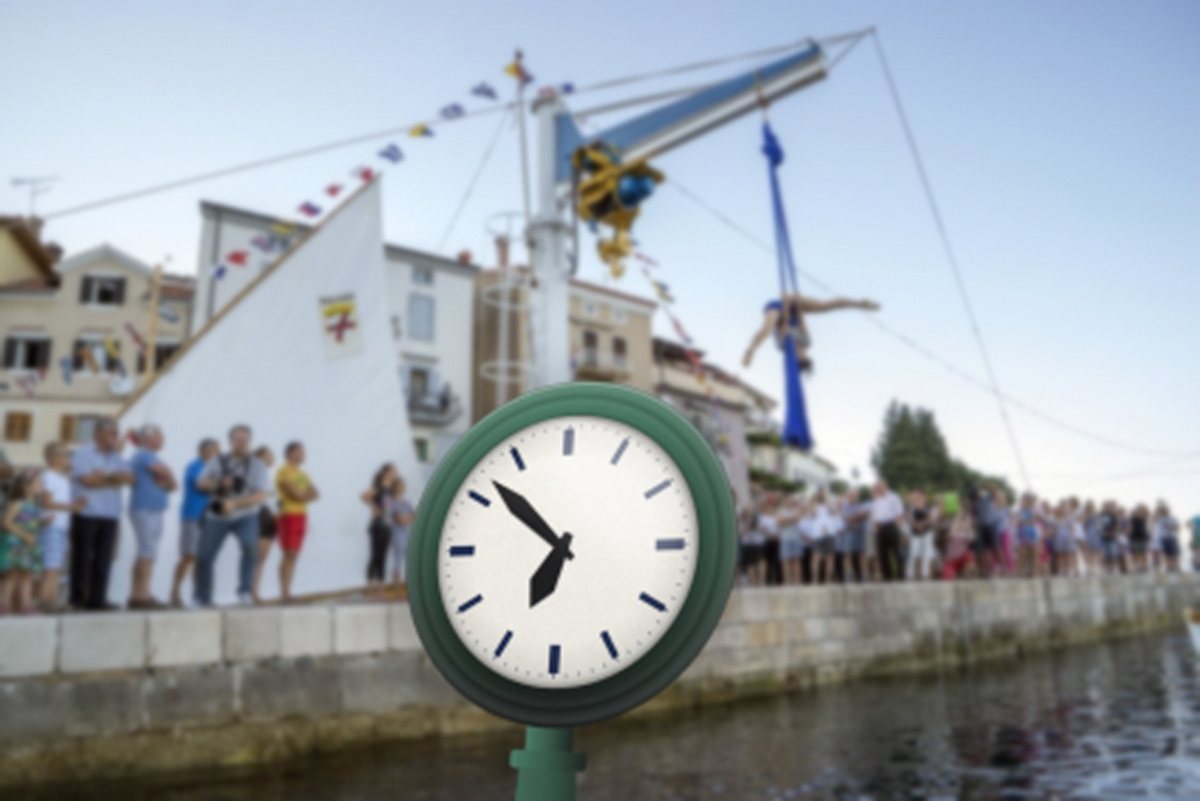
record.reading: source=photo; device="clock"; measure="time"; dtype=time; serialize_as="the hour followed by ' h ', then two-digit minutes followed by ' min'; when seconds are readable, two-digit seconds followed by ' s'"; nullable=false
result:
6 h 52 min
